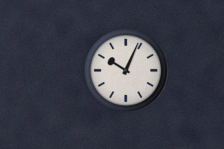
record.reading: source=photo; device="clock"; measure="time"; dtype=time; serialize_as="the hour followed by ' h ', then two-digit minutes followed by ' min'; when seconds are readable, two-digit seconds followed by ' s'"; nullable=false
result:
10 h 04 min
